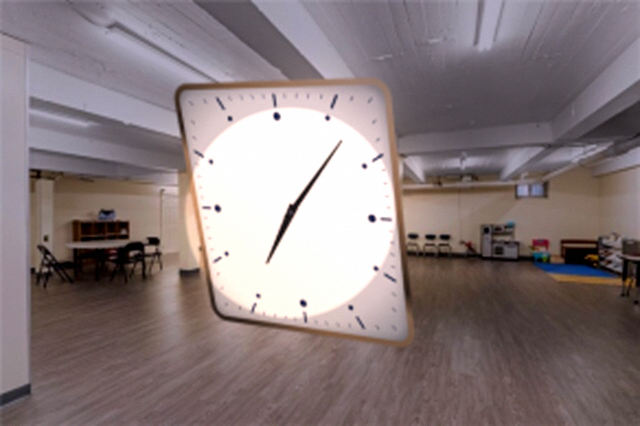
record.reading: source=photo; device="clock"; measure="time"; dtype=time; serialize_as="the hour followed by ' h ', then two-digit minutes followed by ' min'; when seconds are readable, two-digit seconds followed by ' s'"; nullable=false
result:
7 h 07 min
